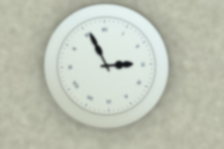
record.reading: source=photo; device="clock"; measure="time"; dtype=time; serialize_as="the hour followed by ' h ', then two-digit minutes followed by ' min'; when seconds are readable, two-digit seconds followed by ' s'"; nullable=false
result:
2 h 56 min
